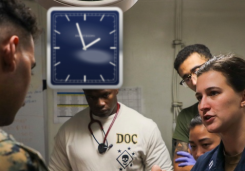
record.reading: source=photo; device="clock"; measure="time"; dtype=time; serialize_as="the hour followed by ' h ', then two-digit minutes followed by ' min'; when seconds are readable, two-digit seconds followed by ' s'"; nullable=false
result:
1 h 57 min
